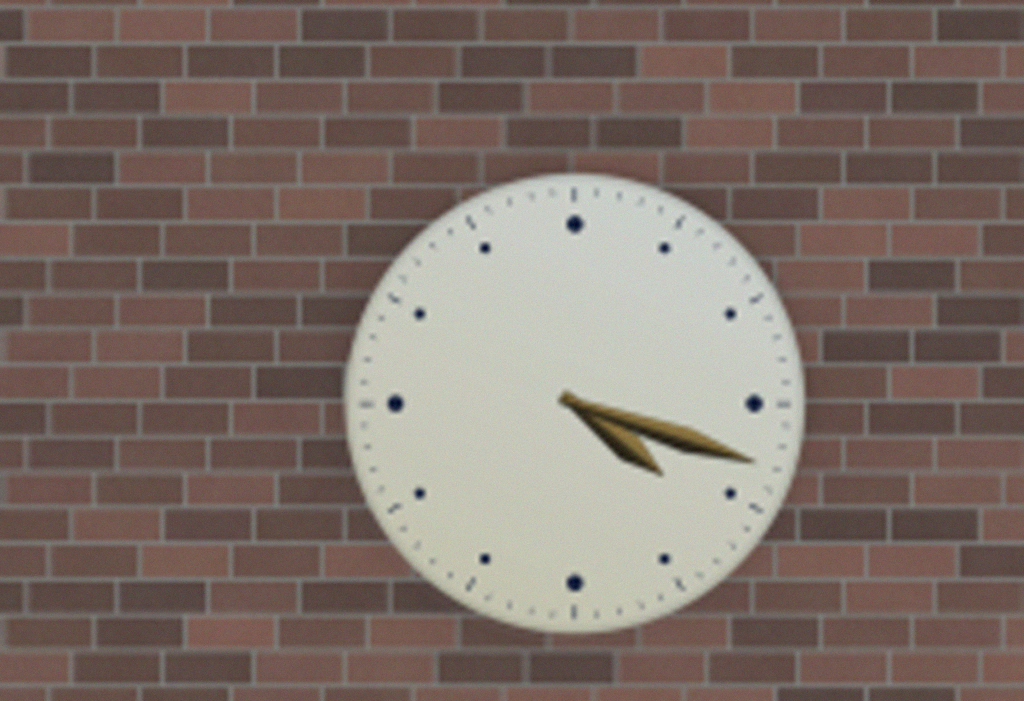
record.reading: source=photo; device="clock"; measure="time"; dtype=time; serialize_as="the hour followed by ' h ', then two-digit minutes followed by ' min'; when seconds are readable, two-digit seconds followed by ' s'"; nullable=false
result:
4 h 18 min
